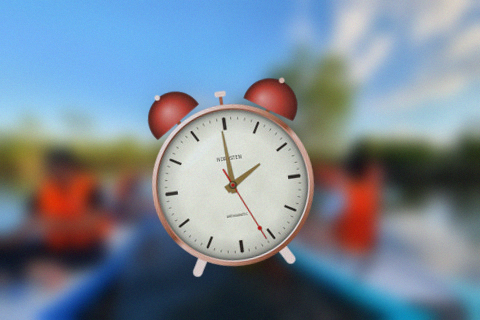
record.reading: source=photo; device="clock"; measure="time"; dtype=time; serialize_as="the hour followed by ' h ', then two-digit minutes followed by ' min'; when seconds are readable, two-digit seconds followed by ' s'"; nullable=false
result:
1 h 59 min 26 s
